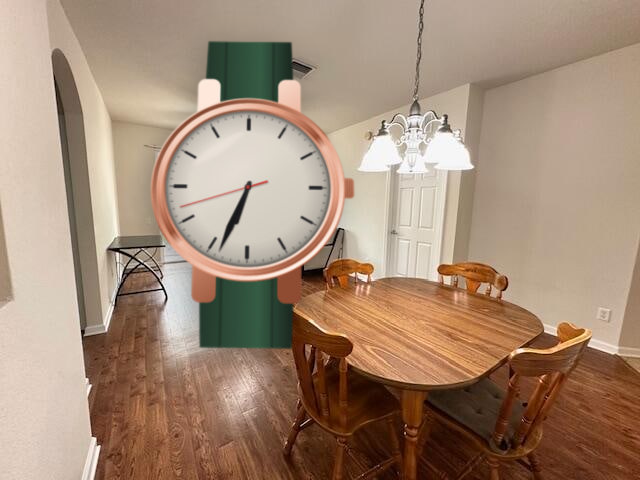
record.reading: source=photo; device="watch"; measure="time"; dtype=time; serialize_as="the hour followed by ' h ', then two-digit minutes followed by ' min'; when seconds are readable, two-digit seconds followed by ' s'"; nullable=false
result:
6 h 33 min 42 s
